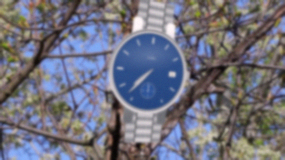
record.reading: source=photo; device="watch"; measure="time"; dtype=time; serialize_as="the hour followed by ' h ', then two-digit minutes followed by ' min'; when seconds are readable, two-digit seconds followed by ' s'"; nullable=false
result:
7 h 37 min
